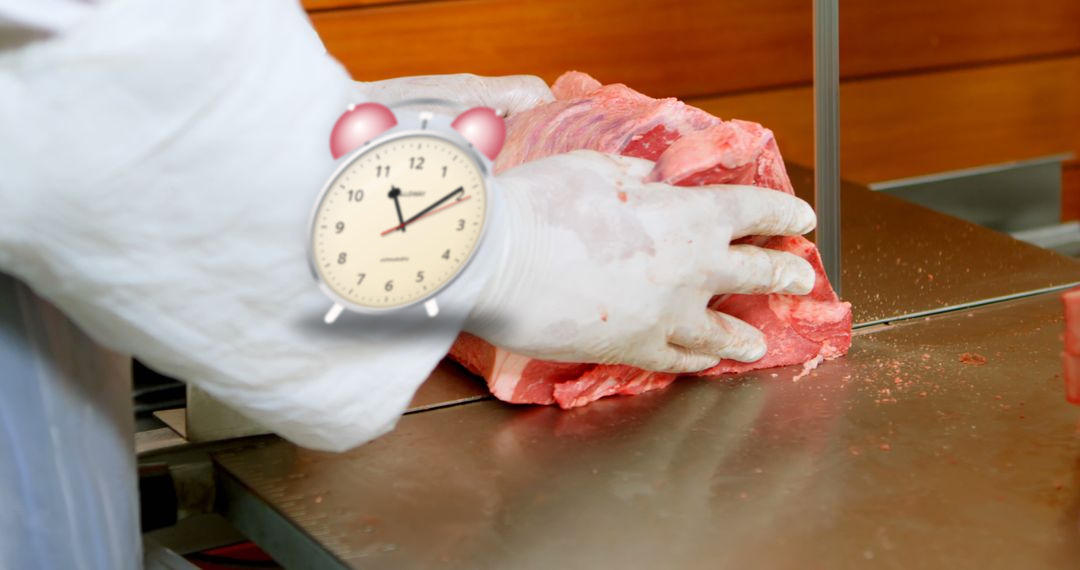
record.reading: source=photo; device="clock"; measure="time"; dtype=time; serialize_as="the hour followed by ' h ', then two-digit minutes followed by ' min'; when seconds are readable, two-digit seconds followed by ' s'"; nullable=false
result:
11 h 09 min 11 s
